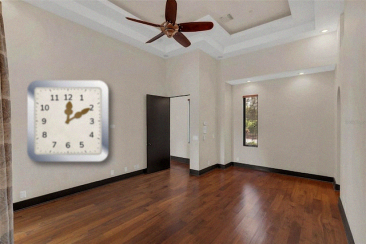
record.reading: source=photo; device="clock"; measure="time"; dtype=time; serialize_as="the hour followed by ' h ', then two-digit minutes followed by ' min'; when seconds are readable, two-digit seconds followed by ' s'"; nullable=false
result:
12 h 10 min
